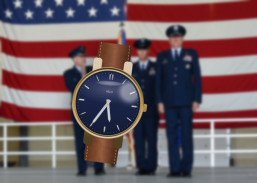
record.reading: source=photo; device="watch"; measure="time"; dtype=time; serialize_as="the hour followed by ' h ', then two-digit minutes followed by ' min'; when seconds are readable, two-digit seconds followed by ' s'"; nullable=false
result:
5 h 35 min
